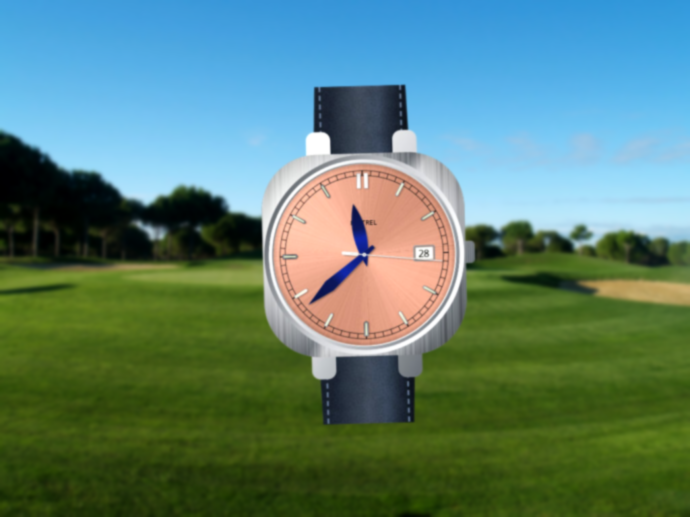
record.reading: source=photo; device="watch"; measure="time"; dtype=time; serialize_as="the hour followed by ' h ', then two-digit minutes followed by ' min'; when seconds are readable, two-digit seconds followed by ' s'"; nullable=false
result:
11 h 38 min 16 s
